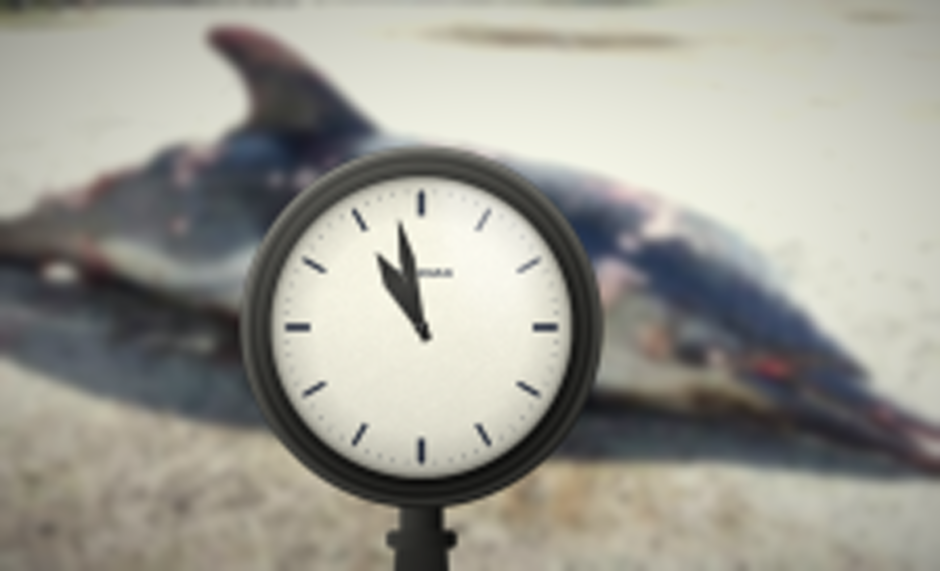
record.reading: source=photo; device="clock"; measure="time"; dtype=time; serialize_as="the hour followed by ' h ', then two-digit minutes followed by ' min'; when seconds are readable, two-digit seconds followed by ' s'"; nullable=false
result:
10 h 58 min
